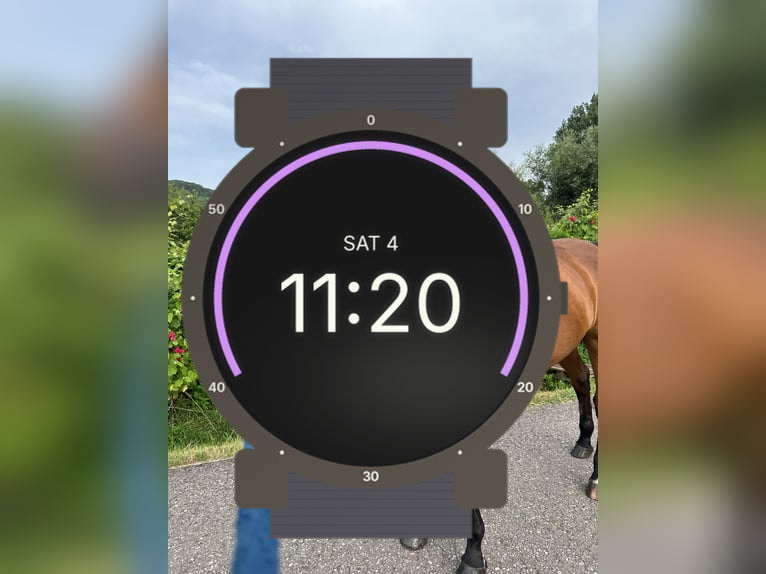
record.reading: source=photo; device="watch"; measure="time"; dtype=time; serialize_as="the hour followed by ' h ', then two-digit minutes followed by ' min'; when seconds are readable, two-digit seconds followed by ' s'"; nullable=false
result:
11 h 20 min
